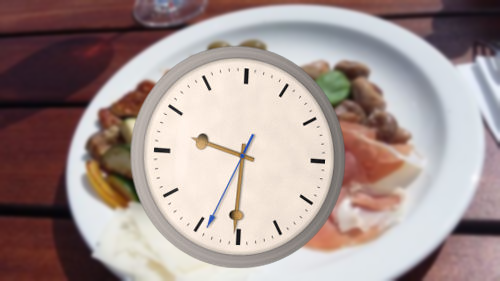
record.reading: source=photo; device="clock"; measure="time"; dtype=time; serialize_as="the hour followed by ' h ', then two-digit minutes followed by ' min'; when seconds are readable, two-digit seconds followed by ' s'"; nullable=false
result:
9 h 30 min 34 s
